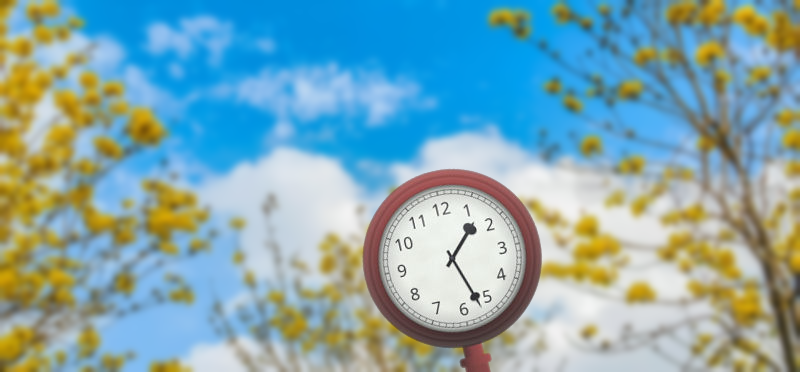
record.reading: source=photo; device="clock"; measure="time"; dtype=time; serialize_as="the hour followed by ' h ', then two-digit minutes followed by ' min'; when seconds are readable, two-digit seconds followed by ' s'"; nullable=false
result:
1 h 27 min
